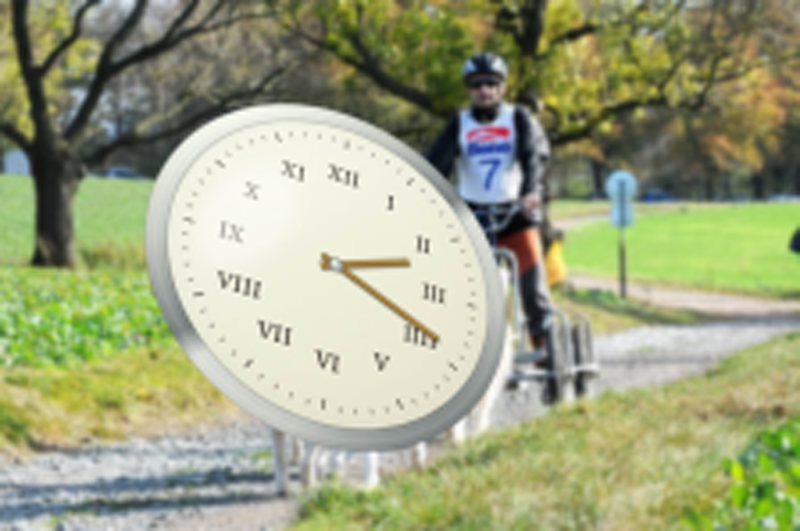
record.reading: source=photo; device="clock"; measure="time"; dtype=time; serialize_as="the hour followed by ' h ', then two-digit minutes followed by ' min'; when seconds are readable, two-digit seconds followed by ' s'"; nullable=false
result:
2 h 19 min
